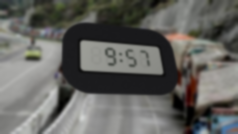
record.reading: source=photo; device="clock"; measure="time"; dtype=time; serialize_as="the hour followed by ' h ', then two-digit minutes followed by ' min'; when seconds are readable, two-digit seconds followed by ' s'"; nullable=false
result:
9 h 57 min
